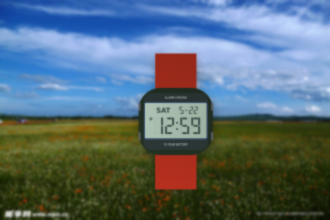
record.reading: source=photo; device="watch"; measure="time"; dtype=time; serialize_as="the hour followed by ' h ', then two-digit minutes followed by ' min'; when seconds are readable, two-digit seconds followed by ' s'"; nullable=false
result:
12 h 59 min
